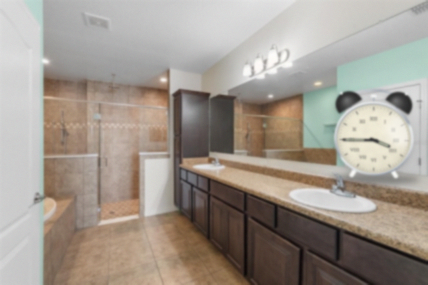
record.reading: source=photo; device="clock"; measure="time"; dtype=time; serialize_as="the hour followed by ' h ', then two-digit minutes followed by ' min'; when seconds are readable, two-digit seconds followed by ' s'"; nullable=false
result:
3 h 45 min
